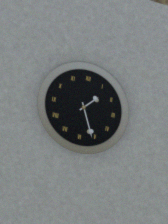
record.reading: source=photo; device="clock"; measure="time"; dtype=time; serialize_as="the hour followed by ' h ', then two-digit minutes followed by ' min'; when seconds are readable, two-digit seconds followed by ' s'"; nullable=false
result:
1 h 26 min
